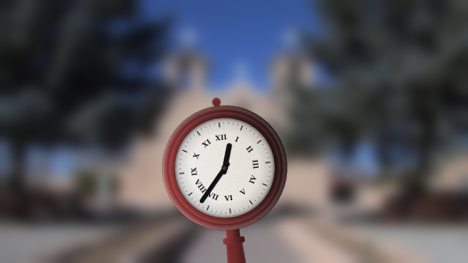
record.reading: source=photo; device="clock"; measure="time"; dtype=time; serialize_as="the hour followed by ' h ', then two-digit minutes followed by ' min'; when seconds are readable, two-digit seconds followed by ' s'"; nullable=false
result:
12 h 37 min
